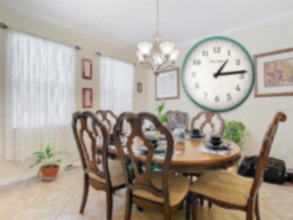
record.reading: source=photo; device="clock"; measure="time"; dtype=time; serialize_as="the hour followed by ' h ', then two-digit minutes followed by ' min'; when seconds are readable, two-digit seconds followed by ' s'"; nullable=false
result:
1 h 14 min
